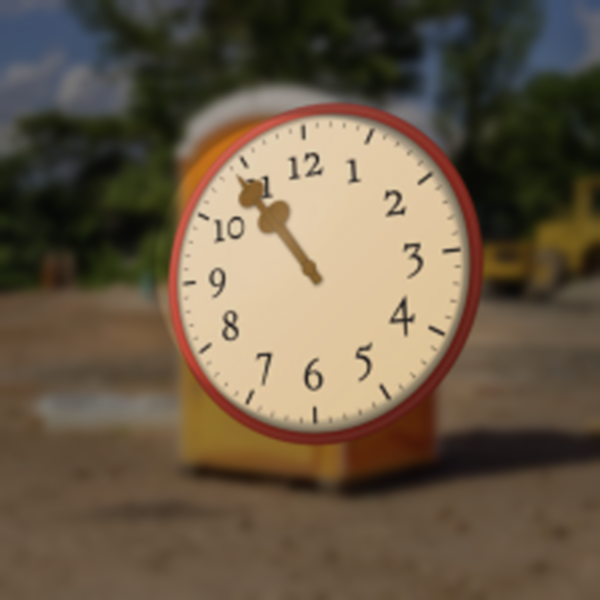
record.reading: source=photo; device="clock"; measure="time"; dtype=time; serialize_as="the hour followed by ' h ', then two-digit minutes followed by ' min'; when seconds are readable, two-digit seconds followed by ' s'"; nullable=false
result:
10 h 54 min
